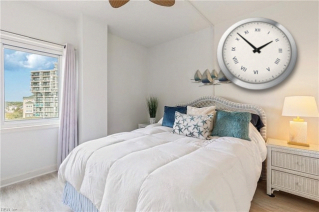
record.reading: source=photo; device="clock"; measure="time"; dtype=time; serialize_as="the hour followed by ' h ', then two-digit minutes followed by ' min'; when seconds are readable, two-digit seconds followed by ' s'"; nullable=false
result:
1 h 52 min
